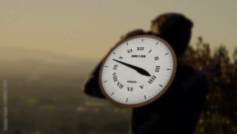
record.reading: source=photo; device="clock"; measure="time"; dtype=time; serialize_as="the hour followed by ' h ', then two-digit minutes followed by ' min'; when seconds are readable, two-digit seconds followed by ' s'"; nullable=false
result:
3 h 48 min
